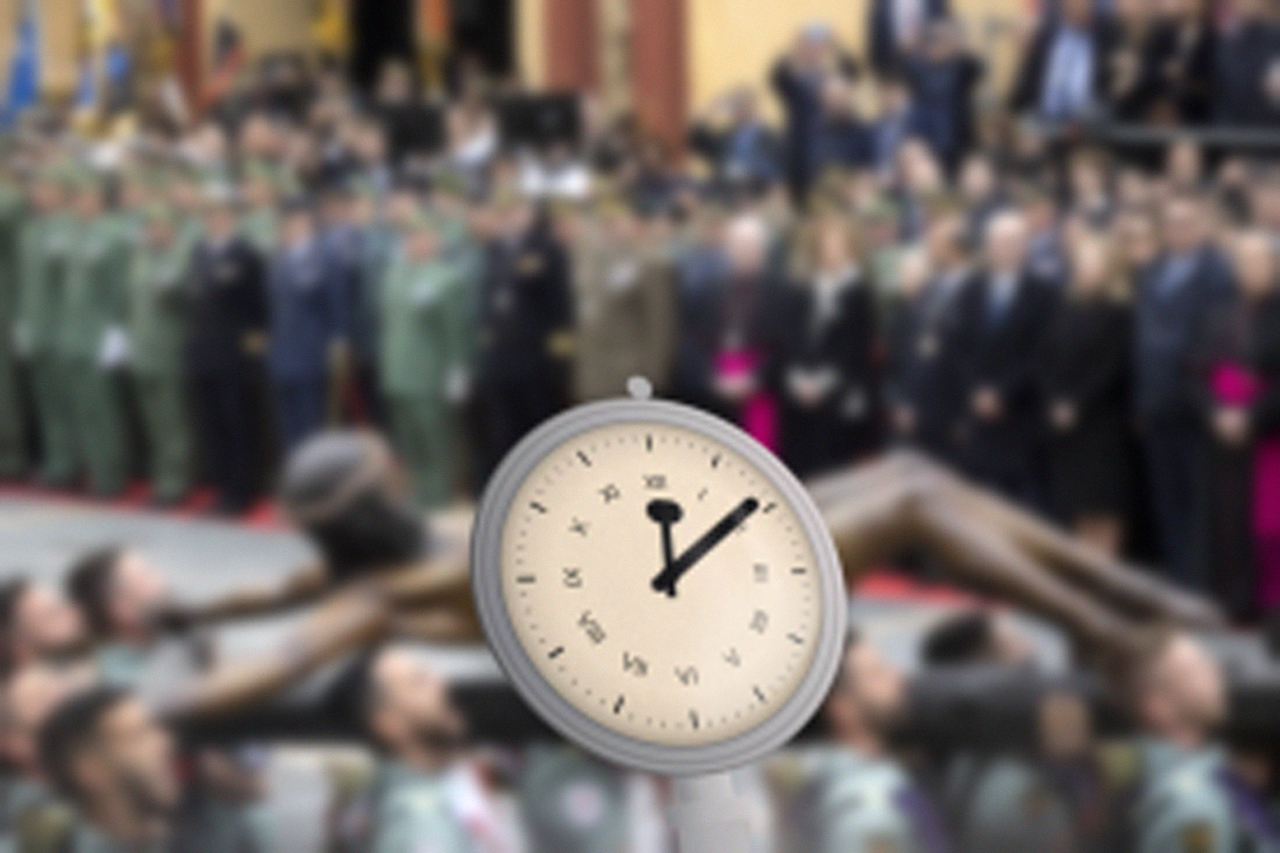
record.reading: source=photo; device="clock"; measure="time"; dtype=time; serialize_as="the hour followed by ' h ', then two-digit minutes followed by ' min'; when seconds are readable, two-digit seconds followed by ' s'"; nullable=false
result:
12 h 09 min
